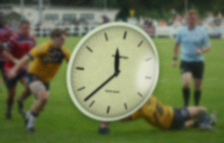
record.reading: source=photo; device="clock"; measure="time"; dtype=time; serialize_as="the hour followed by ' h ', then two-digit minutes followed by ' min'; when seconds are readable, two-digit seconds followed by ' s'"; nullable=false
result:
11 h 37 min
